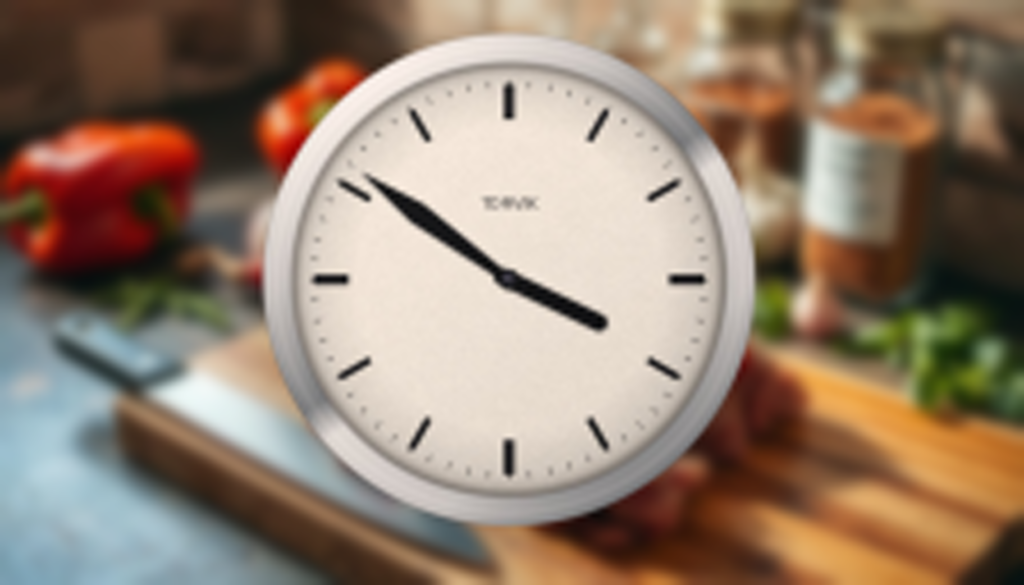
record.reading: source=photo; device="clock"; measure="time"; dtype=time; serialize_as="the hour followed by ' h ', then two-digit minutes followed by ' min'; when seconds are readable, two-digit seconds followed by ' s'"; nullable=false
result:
3 h 51 min
